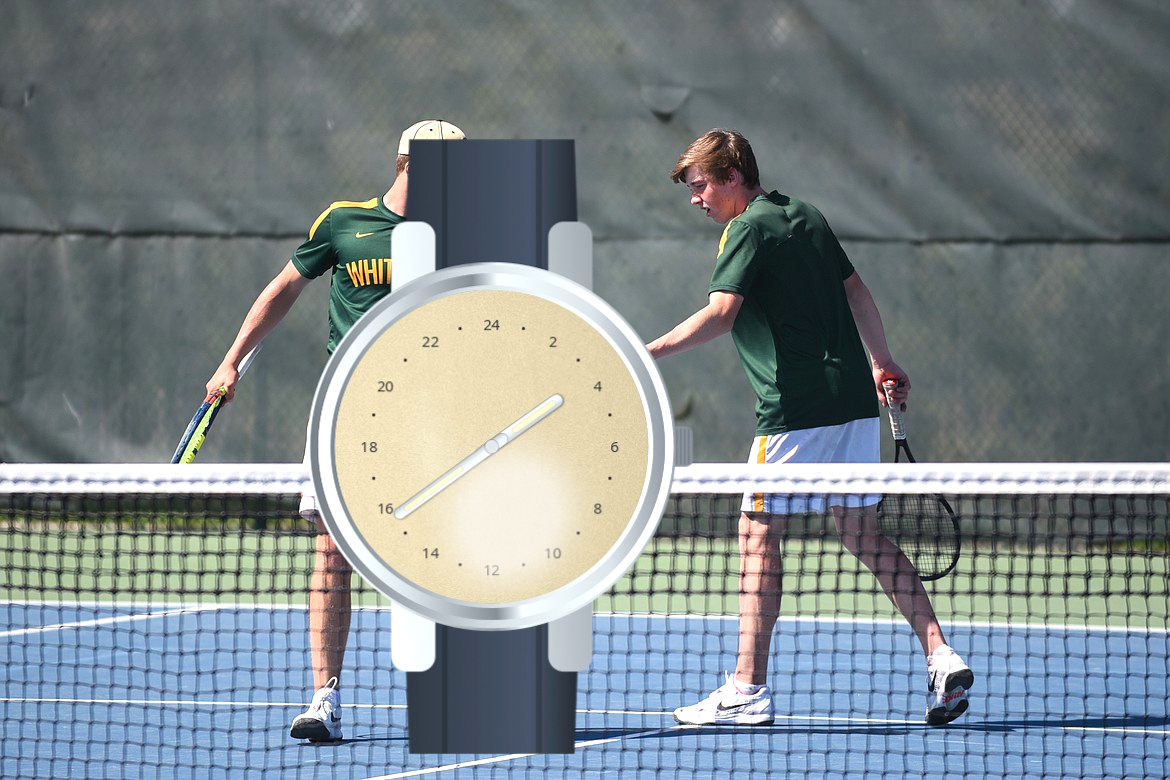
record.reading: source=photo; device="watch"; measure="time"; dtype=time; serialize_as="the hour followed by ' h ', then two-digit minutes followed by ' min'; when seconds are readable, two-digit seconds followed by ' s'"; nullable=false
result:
3 h 39 min
